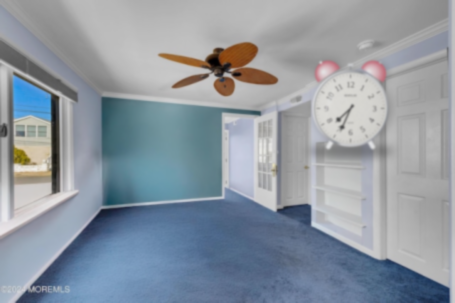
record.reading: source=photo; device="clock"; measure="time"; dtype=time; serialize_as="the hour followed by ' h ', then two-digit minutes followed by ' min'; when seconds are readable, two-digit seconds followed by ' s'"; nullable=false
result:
7 h 34 min
